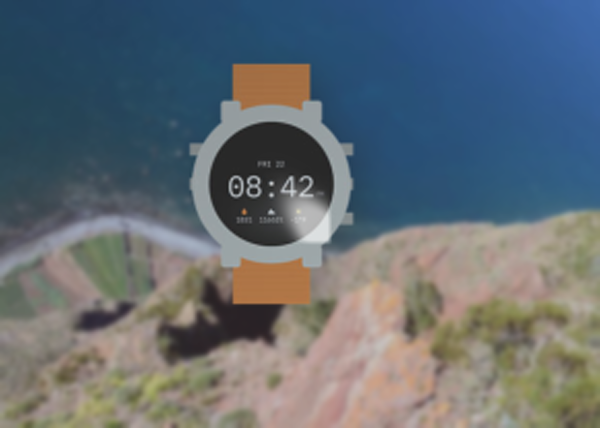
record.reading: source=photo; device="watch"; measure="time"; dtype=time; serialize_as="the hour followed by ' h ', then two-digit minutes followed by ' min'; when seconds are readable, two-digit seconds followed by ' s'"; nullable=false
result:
8 h 42 min
